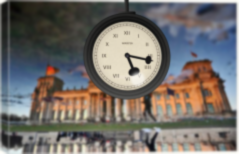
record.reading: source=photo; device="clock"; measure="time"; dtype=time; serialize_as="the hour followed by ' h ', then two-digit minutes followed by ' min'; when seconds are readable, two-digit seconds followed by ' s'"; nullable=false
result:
5 h 17 min
